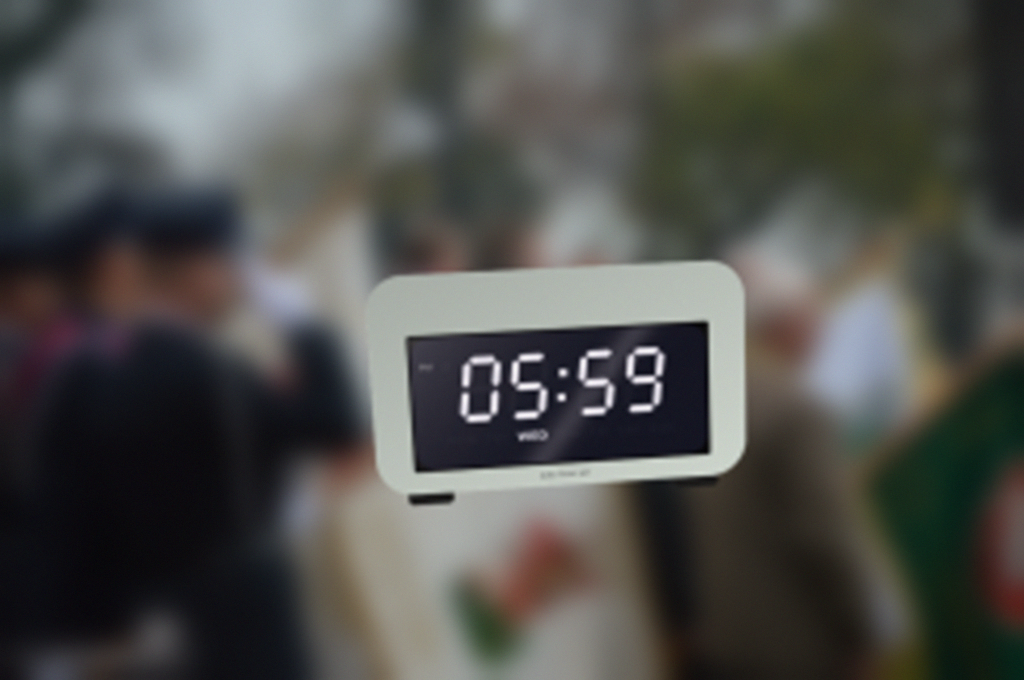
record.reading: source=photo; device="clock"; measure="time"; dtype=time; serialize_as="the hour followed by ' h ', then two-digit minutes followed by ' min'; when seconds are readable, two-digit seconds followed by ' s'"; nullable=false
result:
5 h 59 min
